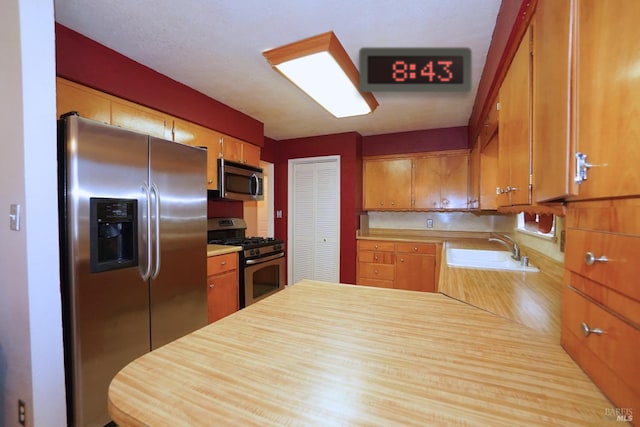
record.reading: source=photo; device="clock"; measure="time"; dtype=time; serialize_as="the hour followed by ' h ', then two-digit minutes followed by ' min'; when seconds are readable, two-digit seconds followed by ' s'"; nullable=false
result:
8 h 43 min
